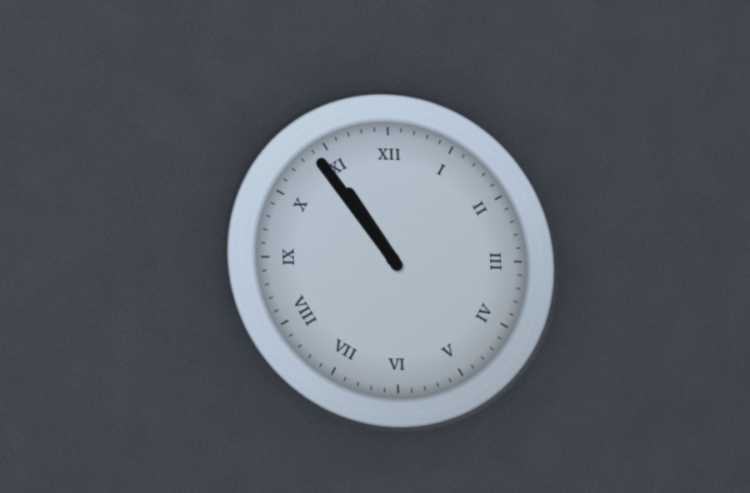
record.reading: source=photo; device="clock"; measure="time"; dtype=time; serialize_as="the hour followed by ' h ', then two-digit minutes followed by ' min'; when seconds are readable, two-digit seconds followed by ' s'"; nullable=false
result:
10 h 54 min
